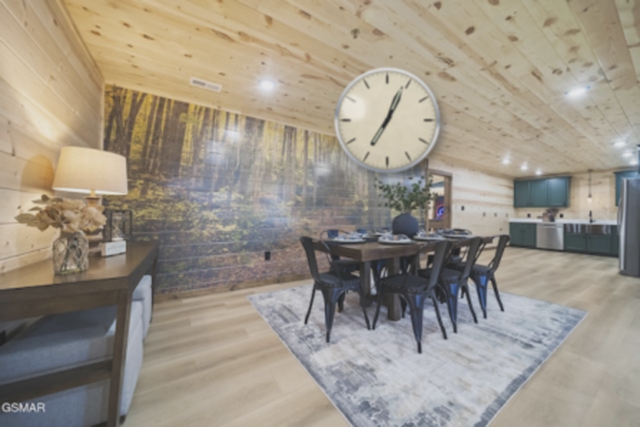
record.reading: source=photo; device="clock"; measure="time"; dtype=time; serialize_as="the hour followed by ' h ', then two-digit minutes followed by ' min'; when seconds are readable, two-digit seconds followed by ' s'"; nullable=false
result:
7 h 04 min
